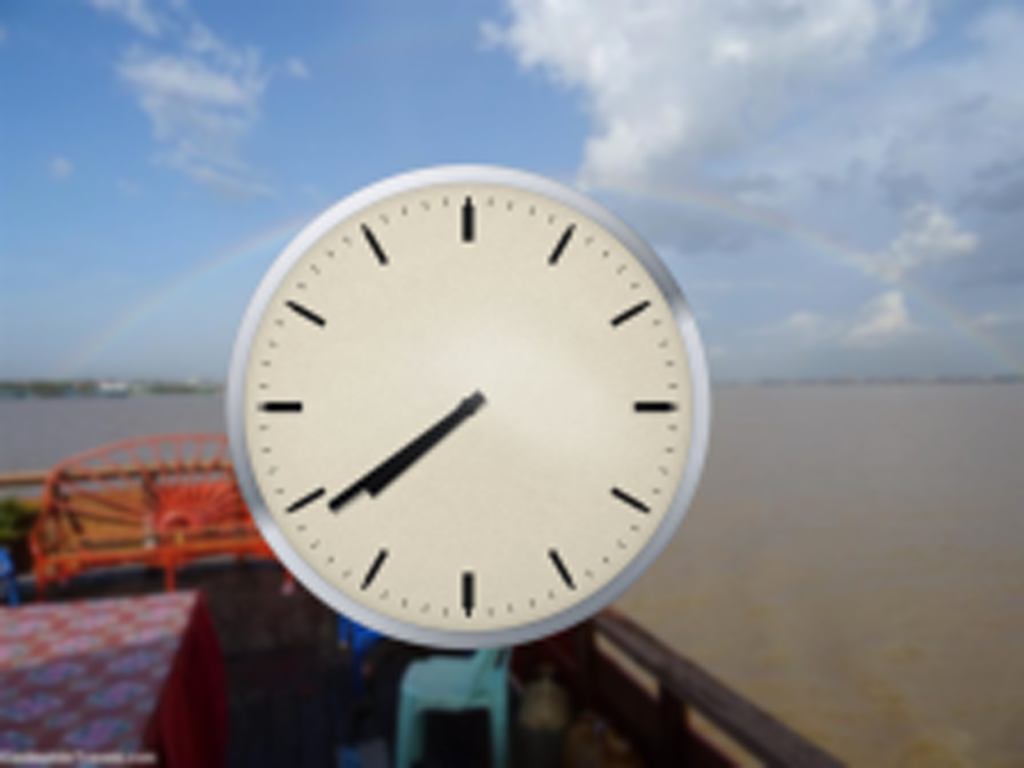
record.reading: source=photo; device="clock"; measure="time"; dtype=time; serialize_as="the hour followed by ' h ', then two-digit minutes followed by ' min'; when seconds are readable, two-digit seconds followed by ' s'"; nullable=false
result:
7 h 39 min
